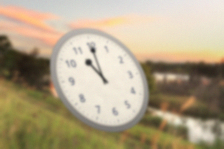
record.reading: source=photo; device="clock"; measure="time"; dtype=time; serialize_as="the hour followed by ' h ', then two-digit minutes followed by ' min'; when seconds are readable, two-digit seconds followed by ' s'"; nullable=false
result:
11 h 00 min
